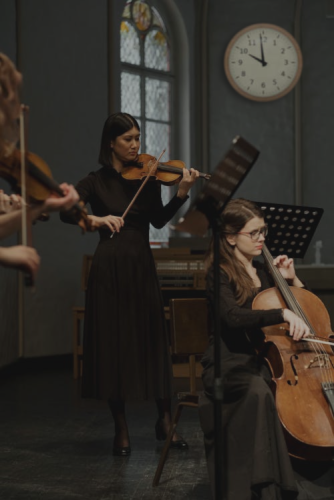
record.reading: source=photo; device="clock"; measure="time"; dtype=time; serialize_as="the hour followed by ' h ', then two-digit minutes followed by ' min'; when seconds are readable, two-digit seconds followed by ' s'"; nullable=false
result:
9 h 59 min
